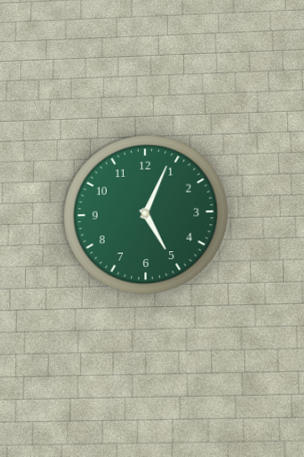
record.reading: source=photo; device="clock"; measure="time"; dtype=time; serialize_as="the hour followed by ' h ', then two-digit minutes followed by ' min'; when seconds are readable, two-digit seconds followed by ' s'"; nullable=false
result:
5 h 04 min
